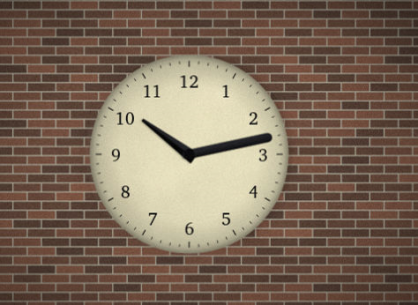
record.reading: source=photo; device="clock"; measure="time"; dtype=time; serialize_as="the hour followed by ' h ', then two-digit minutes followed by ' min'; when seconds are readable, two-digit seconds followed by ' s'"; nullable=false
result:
10 h 13 min
